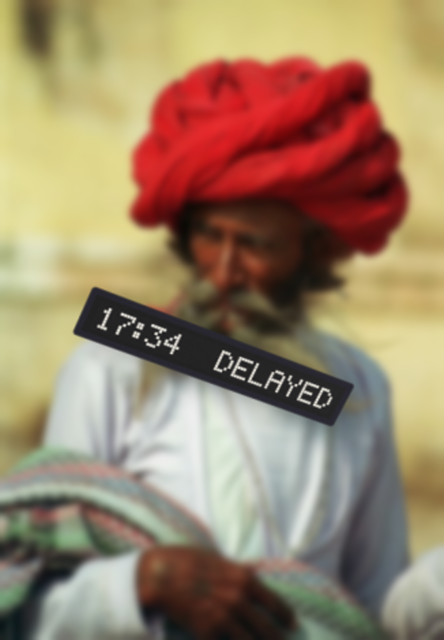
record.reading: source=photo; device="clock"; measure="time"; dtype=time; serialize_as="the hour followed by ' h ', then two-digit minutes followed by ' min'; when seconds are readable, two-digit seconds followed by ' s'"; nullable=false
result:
17 h 34 min
